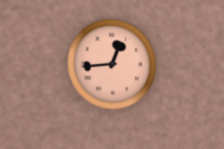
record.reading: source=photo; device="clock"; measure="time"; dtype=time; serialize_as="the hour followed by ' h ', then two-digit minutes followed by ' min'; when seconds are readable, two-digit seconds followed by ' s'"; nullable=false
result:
12 h 44 min
